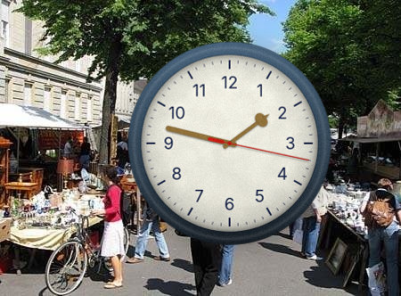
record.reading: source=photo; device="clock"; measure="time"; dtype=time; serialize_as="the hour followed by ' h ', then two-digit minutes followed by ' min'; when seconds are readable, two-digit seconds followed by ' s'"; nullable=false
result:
1 h 47 min 17 s
